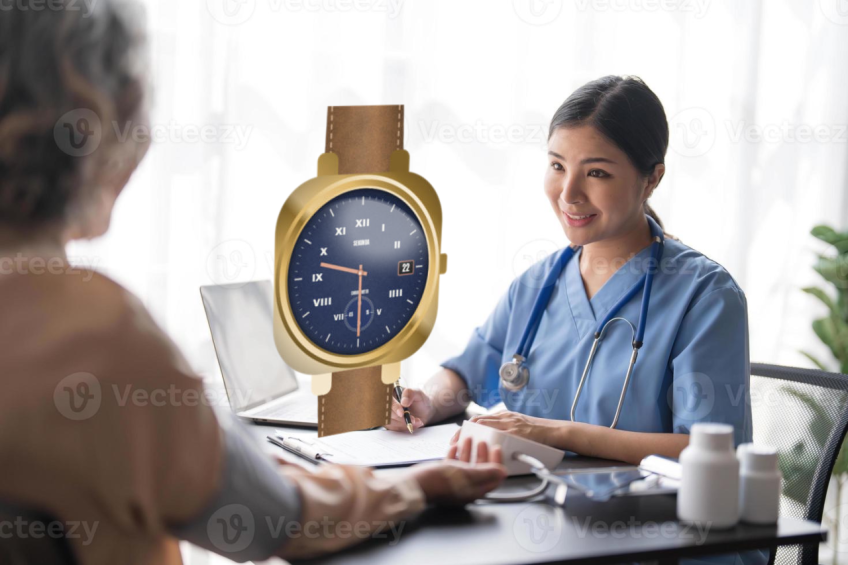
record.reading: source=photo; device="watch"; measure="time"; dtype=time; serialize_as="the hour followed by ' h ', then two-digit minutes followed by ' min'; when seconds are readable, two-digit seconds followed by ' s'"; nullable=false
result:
9 h 30 min
